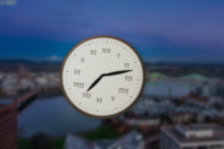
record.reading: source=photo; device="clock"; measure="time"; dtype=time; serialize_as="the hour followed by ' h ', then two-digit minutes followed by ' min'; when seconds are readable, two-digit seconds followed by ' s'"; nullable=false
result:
7 h 12 min
